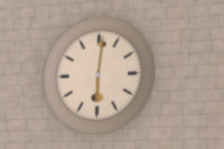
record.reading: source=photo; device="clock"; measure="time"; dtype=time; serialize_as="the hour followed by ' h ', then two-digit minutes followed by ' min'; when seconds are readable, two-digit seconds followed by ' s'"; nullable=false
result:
6 h 01 min
